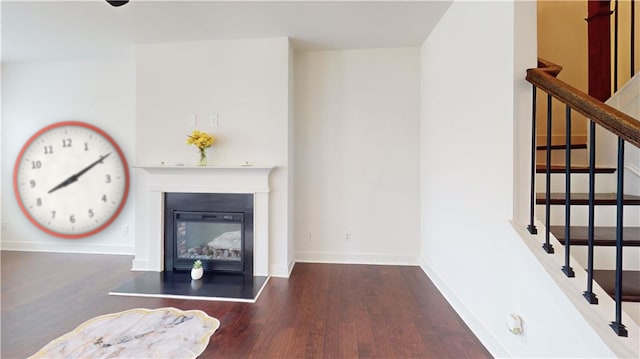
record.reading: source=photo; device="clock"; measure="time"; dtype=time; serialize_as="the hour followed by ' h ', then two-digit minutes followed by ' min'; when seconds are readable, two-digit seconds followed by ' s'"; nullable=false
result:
8 h 10 min
